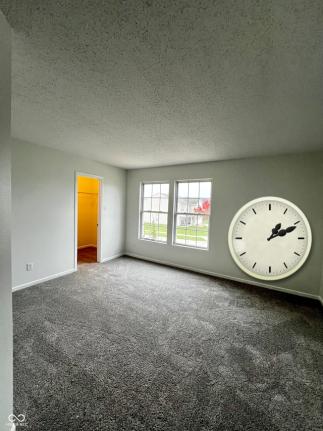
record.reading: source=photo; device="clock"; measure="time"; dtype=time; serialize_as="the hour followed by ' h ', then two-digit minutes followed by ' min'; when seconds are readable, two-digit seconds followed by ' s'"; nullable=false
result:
1 h 11 min
